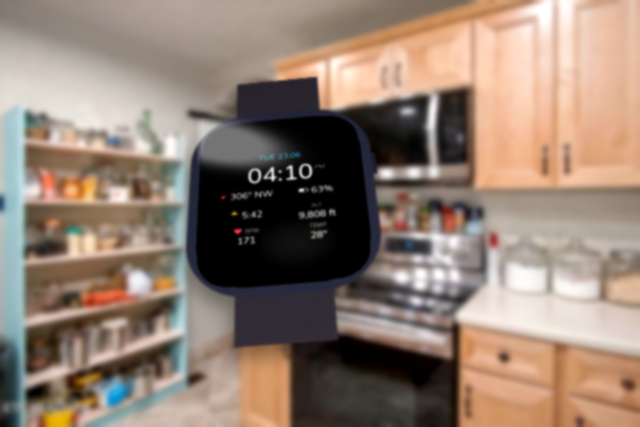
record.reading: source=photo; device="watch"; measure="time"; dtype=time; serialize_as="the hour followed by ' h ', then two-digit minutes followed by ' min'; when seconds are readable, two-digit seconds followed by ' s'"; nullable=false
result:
4 h 10 min
